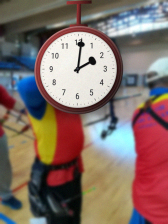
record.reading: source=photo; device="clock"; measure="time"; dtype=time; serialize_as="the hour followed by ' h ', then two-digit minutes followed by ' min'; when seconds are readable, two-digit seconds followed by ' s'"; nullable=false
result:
2 h 01 min
